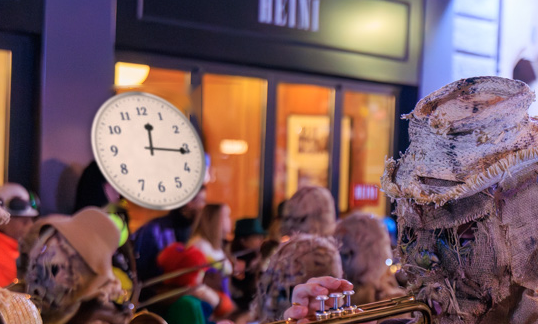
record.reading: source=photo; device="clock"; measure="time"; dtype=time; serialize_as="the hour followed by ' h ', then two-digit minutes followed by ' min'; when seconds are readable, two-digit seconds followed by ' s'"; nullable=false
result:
12 h 16 min
